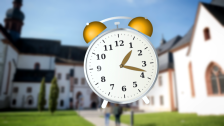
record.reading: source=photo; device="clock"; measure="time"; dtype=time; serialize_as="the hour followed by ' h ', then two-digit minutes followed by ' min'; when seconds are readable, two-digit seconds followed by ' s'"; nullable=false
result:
1 h 18 min
